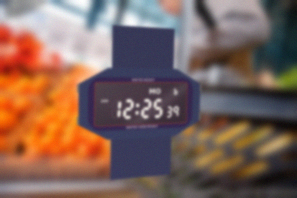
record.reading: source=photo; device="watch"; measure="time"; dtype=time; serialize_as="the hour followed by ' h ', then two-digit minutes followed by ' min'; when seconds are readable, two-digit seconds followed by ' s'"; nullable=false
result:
12 h 25 min
